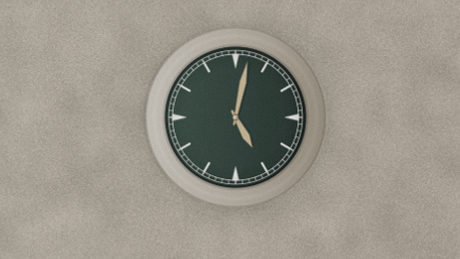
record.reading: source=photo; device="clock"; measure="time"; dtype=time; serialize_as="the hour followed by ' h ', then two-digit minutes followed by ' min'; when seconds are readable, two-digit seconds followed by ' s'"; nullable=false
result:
5 h 02 min
